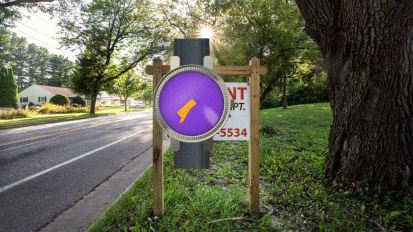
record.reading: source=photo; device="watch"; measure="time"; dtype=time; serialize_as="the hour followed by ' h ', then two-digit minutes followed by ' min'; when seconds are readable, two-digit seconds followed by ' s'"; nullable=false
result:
7 h 35 min
